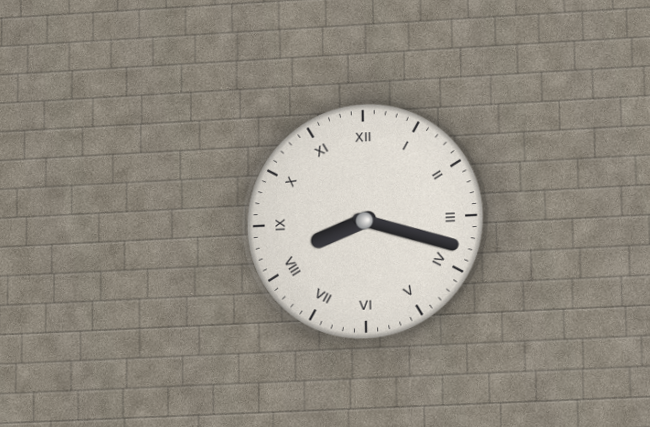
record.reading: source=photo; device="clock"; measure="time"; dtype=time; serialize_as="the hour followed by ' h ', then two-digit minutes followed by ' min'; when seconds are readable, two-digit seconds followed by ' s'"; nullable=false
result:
8 h 18 min
